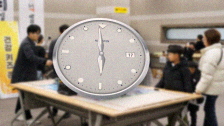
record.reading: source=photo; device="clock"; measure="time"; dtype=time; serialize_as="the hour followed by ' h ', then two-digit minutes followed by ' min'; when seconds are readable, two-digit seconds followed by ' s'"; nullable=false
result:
5 h 59 min
